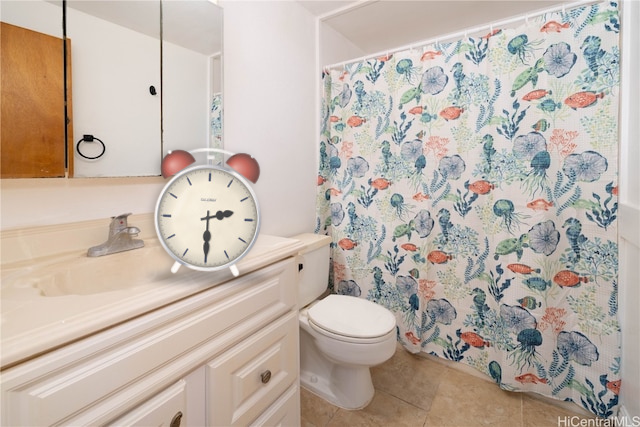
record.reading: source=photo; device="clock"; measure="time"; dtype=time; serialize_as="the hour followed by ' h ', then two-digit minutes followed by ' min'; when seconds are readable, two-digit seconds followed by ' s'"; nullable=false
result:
2 h 30 min
